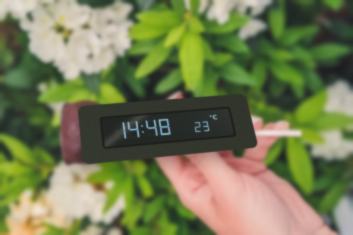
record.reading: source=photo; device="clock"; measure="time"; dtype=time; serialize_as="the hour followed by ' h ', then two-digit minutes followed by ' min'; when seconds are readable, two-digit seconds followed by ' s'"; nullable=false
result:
14 h 48 min
